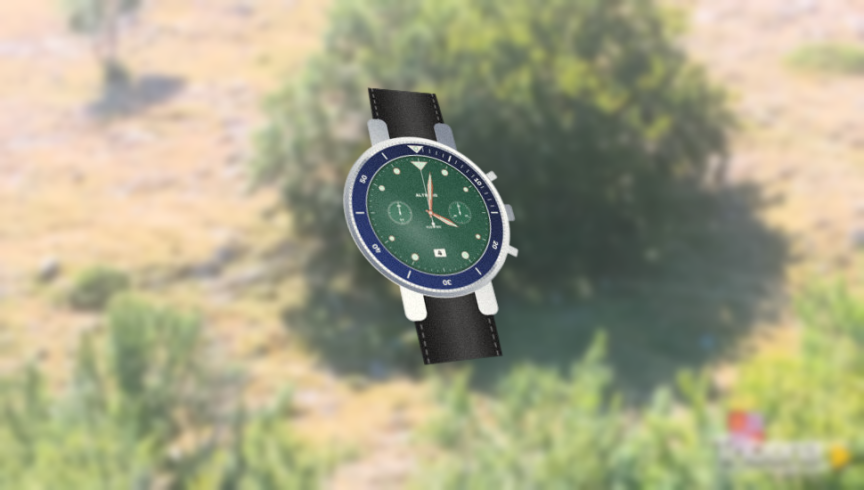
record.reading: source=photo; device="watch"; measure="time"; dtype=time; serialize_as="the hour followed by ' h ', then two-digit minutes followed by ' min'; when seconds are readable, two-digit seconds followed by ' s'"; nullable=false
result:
4 h 02 min
